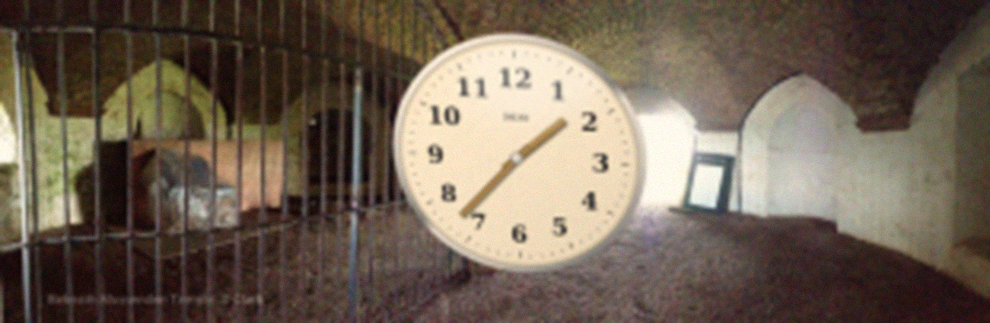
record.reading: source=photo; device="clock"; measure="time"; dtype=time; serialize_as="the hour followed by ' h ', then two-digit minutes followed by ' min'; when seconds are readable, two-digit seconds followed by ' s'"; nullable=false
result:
1 h 37 min
